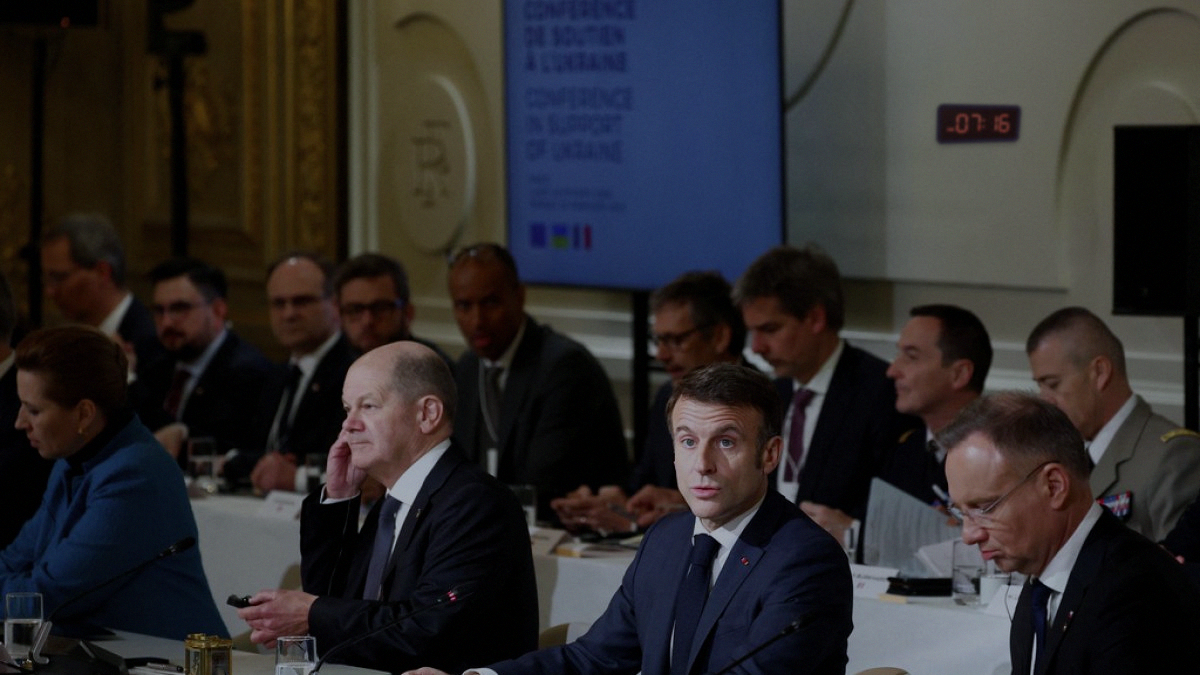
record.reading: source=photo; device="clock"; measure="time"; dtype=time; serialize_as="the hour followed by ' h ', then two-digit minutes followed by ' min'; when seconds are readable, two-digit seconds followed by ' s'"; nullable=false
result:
7 h 16 min
